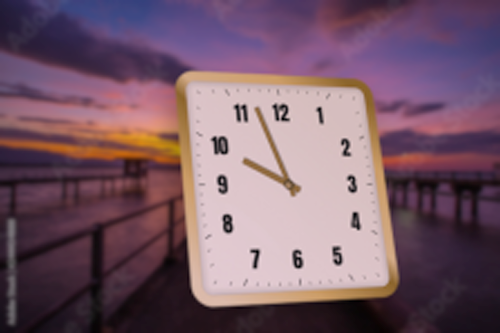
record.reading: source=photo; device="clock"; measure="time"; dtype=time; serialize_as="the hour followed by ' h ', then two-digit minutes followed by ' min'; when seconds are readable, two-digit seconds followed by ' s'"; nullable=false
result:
9 h 57 min
